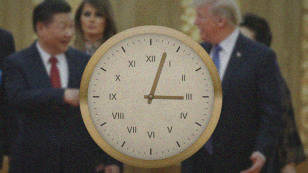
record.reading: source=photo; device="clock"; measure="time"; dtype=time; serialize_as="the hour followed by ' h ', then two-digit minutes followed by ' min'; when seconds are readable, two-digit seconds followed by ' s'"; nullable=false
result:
3 h 03 min
